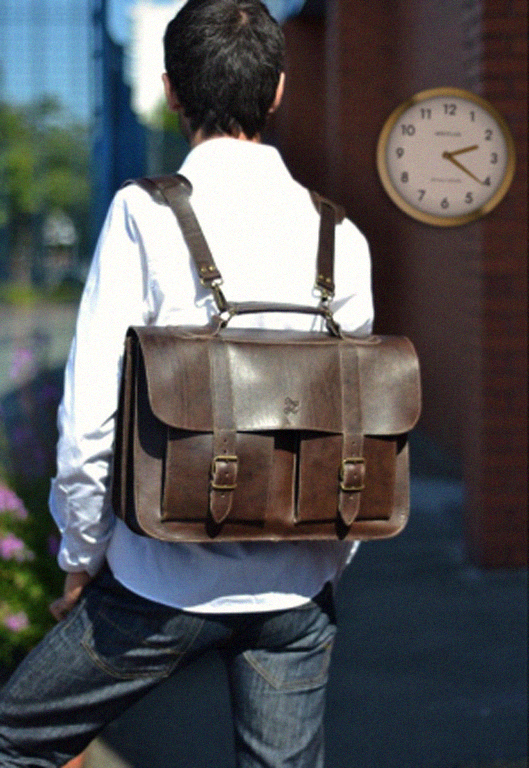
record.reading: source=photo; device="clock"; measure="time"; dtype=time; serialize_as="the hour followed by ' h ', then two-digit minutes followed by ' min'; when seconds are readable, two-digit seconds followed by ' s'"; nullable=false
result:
2 h 21 min
